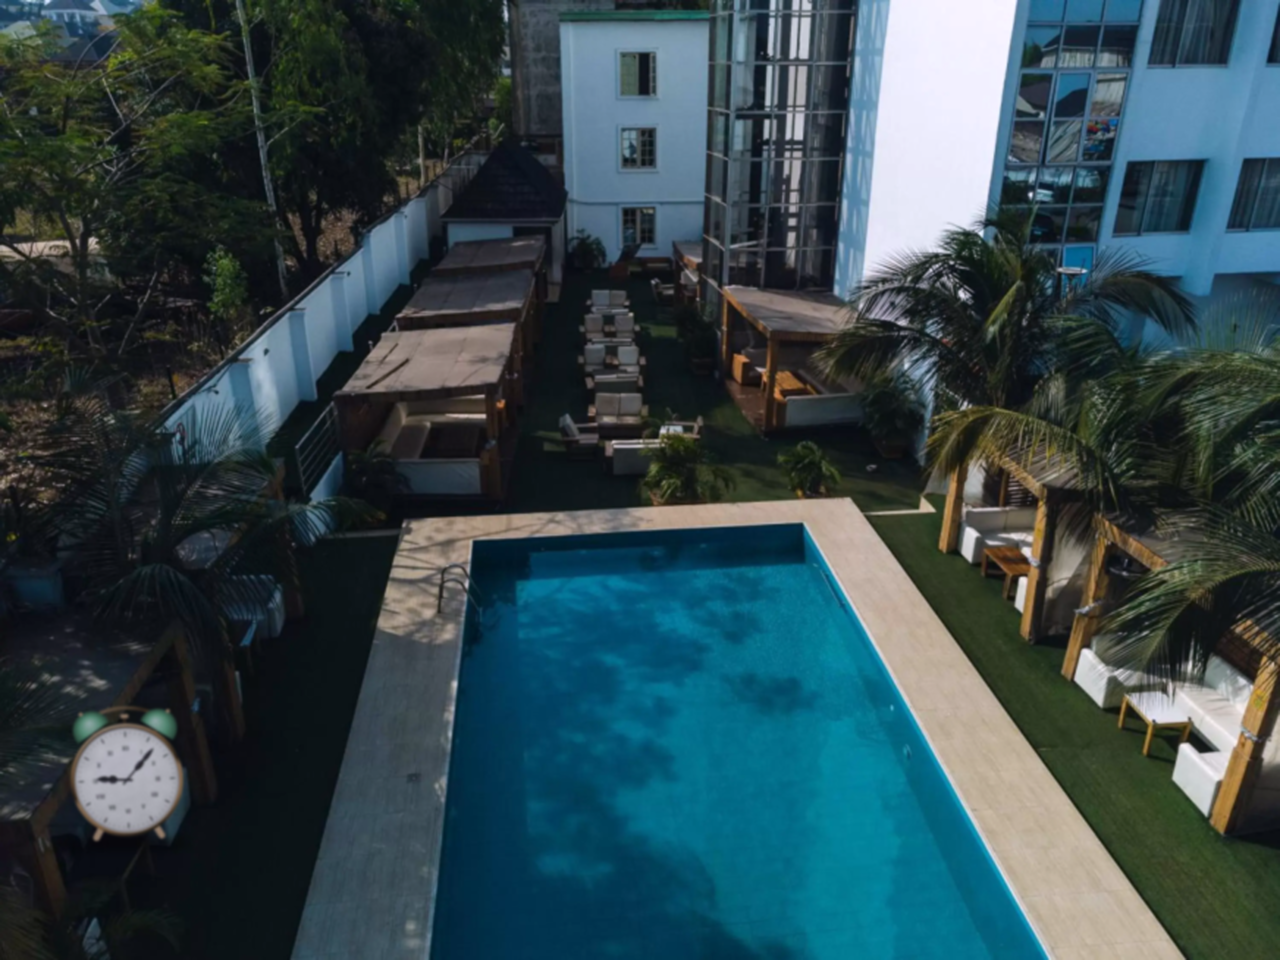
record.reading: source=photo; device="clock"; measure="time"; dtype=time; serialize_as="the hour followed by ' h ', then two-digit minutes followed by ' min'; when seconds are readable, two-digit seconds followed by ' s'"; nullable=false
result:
9 h 07 min
